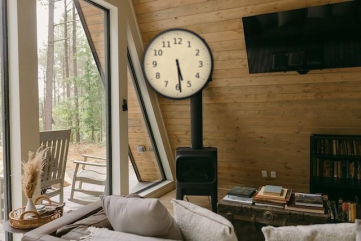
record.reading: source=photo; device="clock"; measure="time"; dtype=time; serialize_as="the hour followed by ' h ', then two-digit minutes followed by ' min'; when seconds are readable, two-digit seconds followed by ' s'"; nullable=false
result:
5 h 29 min
